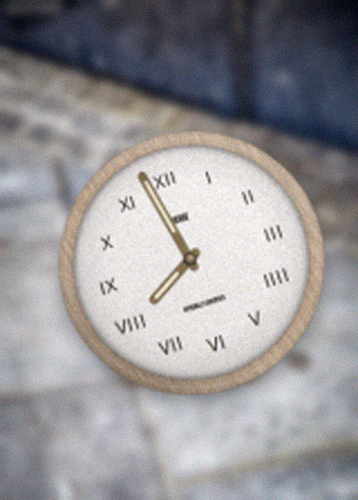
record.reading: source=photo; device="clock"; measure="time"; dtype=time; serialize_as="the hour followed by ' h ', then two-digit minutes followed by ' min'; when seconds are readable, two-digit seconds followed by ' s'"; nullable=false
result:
7 h 58 min
